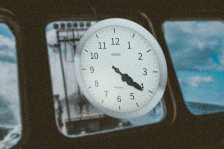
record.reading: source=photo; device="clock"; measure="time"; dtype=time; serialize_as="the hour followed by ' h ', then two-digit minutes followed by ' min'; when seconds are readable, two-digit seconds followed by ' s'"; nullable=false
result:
4 h 21 min
